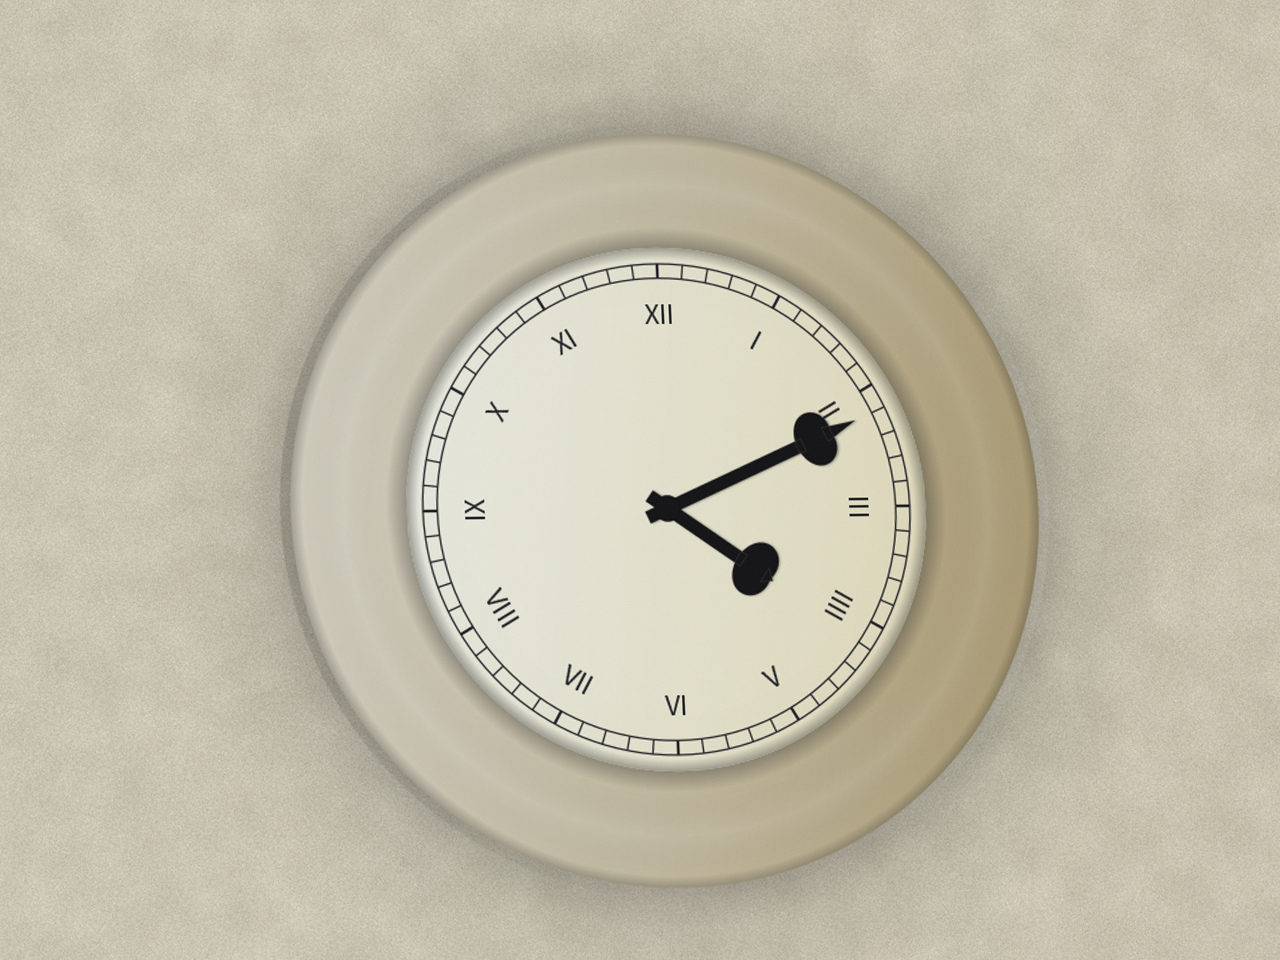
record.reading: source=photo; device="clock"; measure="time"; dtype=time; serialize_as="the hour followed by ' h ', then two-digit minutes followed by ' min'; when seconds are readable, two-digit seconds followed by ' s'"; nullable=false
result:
4 h 11 min
